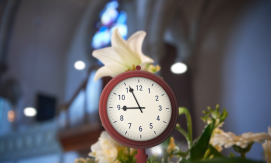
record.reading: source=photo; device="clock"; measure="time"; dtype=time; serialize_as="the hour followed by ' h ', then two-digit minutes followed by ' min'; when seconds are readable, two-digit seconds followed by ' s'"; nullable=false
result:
8 h 56 min
